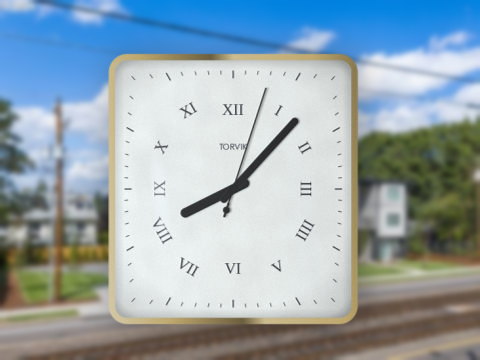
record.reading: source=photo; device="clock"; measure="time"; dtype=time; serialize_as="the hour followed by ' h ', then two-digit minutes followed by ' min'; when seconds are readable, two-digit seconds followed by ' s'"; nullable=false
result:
8 h 07 min 03 s
